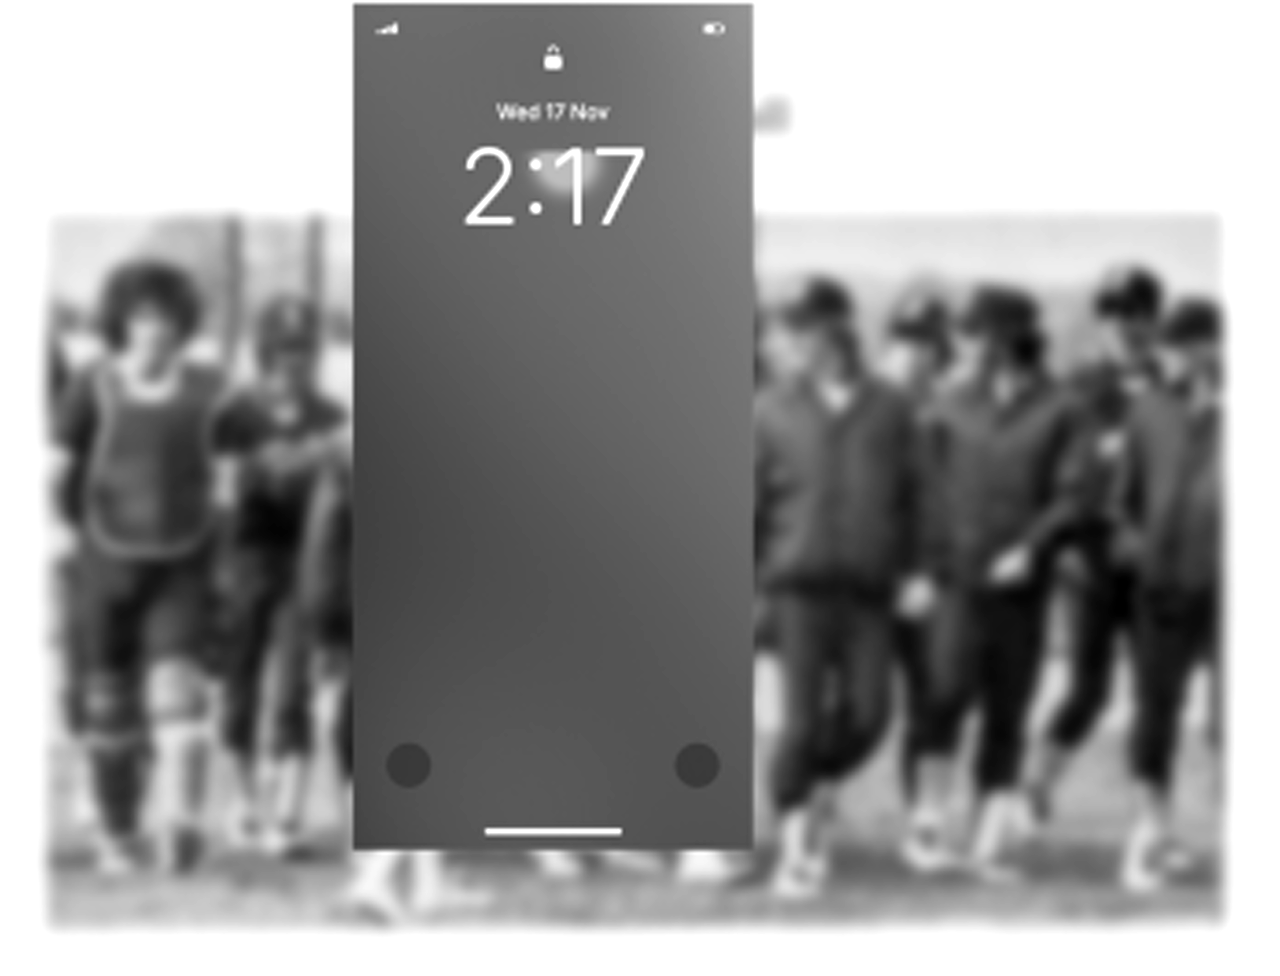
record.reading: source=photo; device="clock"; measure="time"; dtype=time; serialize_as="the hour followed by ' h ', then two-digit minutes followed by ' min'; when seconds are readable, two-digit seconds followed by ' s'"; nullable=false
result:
2 h 17 min
